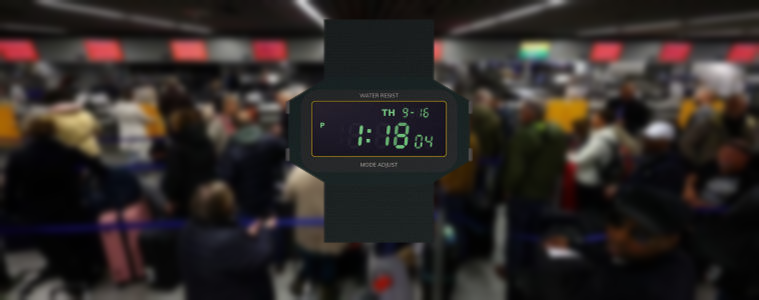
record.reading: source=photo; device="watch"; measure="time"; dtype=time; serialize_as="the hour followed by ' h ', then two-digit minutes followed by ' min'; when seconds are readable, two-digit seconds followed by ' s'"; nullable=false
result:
1 h 18 min 04 s
